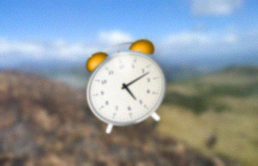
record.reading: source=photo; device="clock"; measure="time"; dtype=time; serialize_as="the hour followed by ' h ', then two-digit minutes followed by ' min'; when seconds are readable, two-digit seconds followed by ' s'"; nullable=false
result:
5 h 12 min
